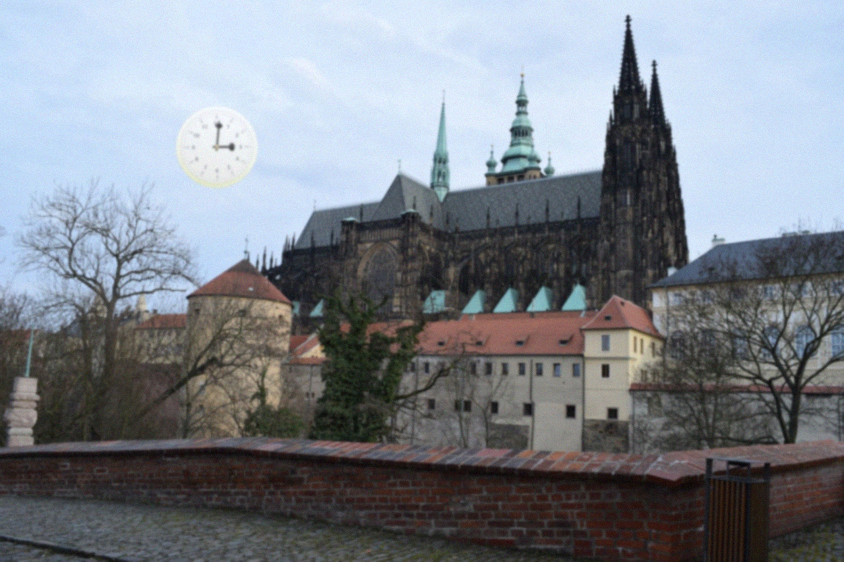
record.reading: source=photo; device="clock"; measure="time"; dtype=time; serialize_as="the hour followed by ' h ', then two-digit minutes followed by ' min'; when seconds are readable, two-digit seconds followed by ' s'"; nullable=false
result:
3 h 01 min
